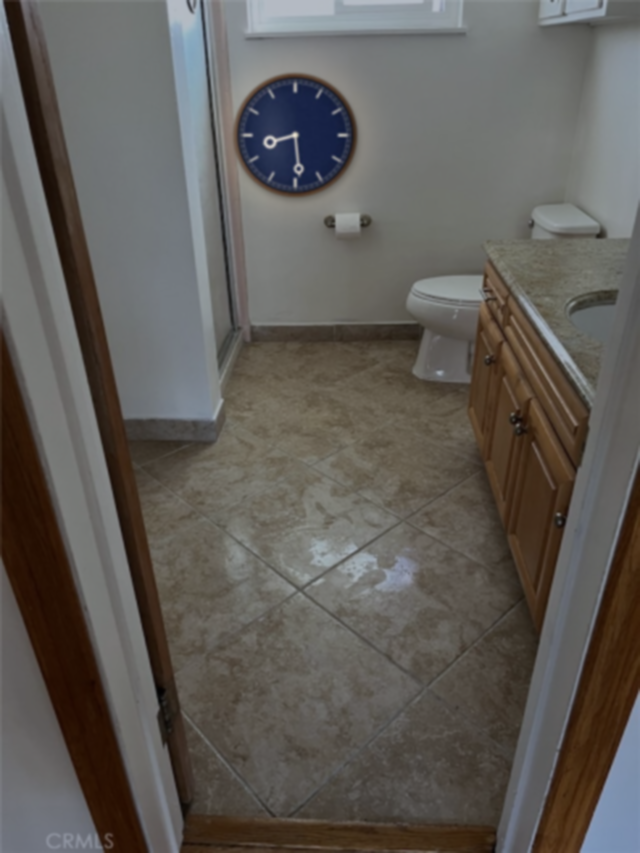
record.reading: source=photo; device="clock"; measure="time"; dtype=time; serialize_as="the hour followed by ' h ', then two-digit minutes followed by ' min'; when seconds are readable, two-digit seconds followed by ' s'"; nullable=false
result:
8 h 29 min
